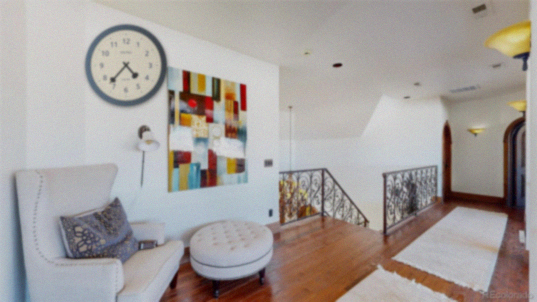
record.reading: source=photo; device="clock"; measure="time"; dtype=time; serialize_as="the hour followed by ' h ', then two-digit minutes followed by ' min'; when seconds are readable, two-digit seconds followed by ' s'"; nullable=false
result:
4 h 37 min
